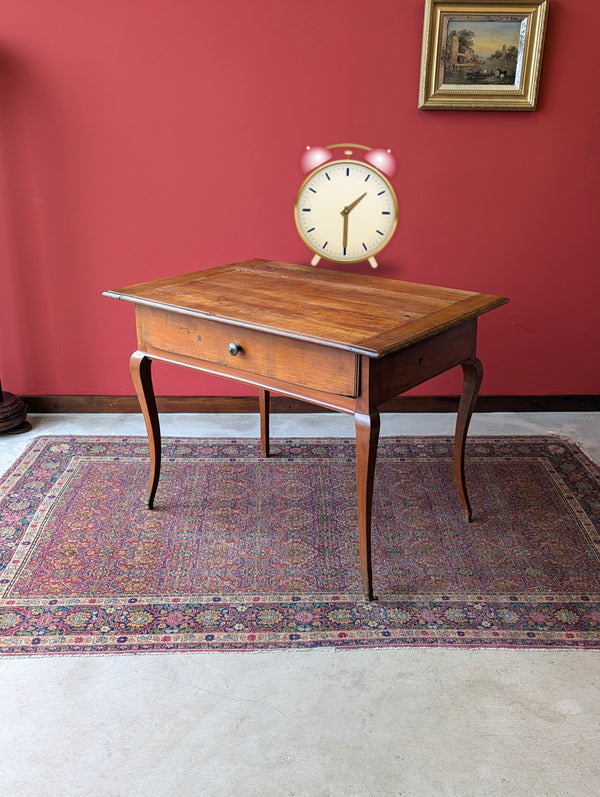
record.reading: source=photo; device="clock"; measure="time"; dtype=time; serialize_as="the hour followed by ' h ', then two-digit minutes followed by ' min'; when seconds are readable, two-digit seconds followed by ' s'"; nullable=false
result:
1 h 30 min
